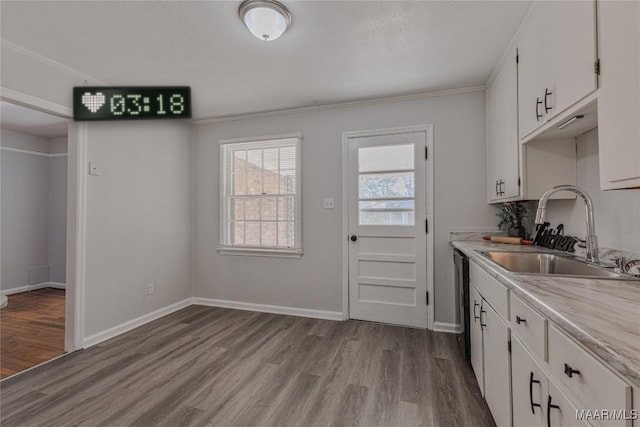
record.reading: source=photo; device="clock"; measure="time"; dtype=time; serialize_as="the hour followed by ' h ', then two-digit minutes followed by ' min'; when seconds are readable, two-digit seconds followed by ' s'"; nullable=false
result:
3 h 18 min
